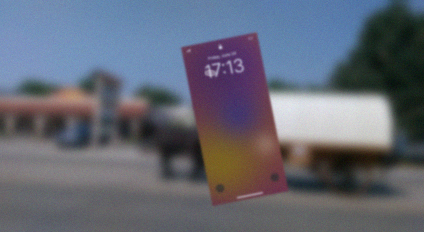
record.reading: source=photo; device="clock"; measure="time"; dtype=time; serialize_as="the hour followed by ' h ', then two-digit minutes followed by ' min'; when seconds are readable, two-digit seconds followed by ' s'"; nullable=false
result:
17 h 13 min
